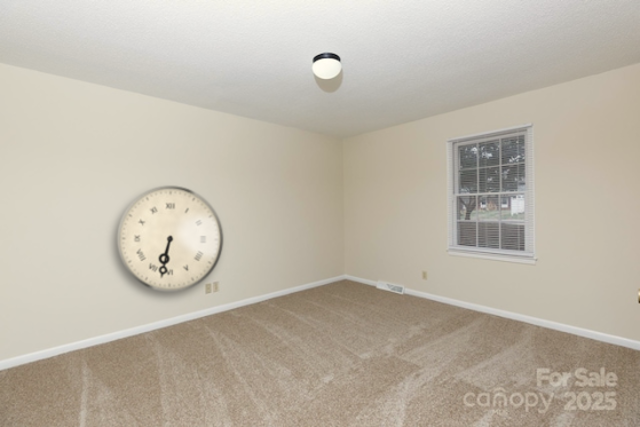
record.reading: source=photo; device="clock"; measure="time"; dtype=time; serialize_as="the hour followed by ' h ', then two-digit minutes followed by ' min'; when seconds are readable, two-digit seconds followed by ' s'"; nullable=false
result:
6 h 32 min
